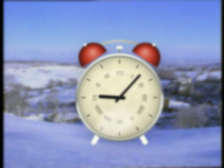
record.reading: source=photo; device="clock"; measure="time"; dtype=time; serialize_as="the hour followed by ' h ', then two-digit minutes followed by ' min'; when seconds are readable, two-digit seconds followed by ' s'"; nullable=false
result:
9 h 07 min
